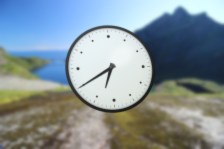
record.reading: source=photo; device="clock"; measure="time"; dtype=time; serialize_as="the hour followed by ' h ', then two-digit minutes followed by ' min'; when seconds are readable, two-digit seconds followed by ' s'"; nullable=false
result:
6 h 40 min
